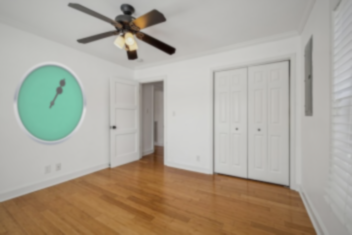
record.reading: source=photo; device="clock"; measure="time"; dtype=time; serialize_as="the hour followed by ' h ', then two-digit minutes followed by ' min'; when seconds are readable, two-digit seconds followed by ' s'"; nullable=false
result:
1 h 05 min
